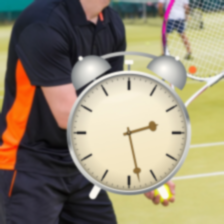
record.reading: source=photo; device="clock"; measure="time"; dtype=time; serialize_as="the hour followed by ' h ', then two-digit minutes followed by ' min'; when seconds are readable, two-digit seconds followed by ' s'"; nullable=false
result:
2 h 28 min
